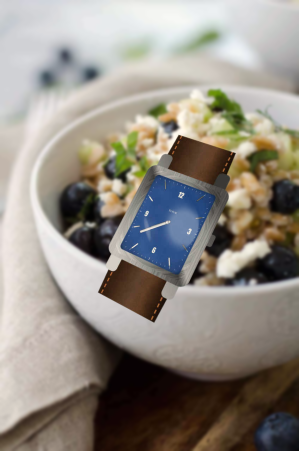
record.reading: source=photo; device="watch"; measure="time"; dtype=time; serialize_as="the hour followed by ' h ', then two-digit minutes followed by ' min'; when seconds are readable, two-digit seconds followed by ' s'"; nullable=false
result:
7 h 38 min
